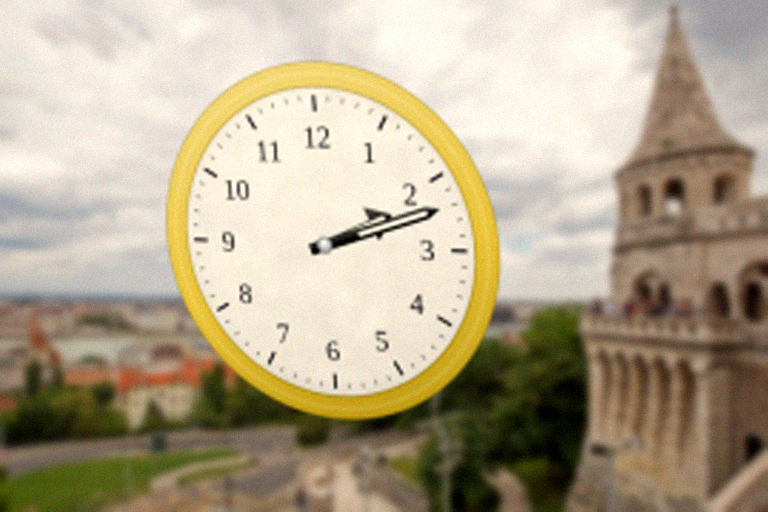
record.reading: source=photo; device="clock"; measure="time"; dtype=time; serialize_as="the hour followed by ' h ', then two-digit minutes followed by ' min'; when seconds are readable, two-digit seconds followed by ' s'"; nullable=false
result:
2 h 12 min
